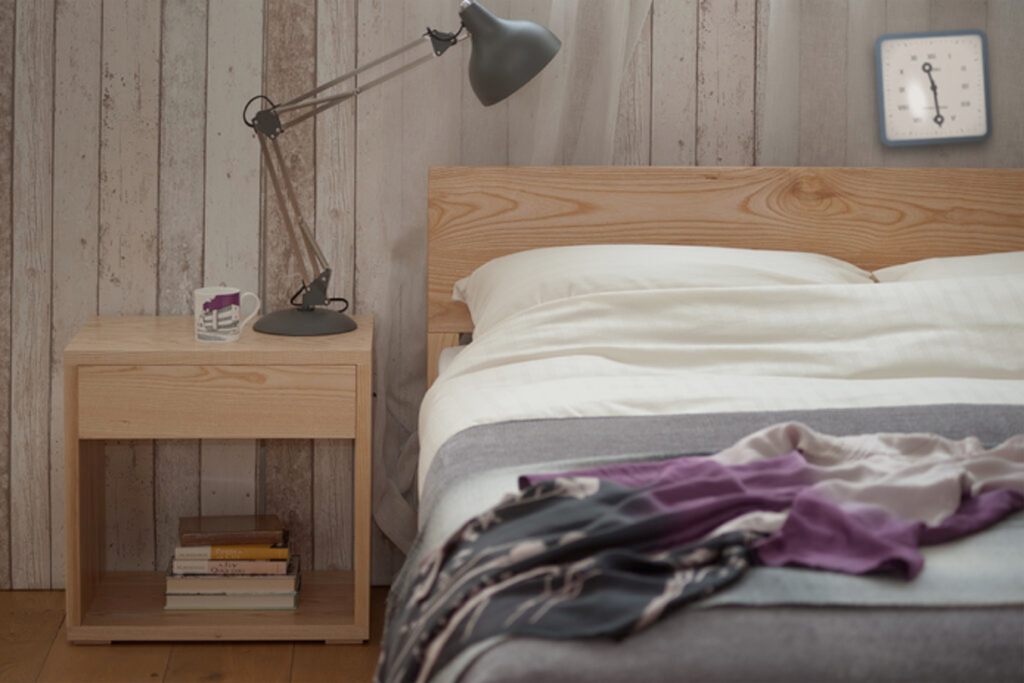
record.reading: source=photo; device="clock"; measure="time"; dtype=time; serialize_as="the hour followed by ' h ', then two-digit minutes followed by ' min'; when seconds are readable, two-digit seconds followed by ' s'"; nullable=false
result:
11 h 29 min
